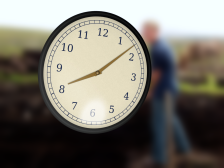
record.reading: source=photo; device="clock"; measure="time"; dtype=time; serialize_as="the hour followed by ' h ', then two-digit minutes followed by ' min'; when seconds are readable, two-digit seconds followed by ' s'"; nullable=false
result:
8 h 08 min
